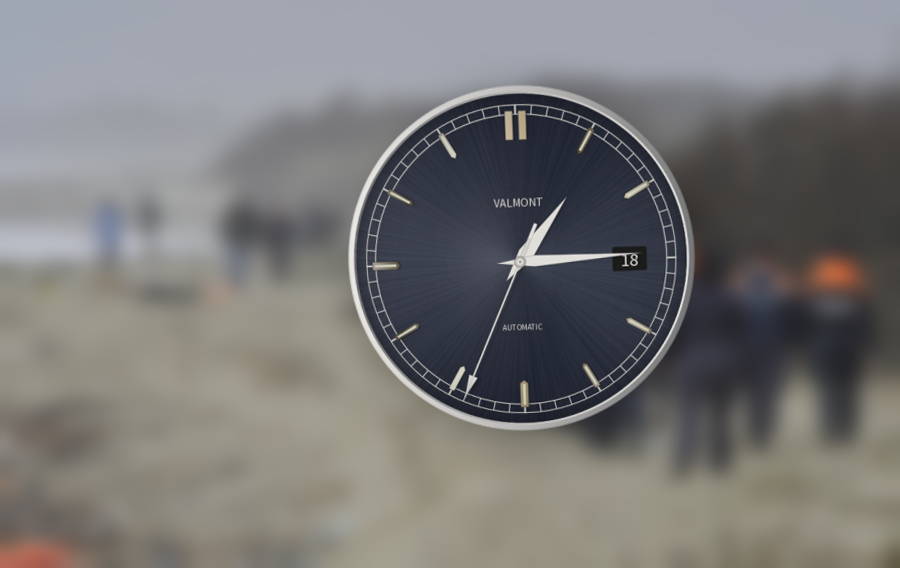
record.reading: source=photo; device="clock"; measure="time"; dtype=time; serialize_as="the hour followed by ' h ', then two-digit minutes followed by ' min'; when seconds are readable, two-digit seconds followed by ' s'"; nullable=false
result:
1 h 14 min 34 s
